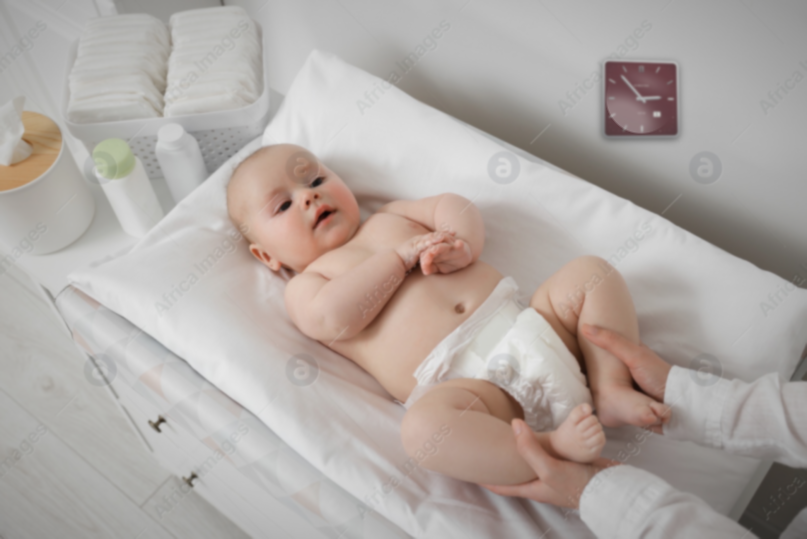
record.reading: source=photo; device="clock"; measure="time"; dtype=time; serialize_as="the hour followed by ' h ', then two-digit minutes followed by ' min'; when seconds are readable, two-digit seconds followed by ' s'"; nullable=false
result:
2 h 53 min
